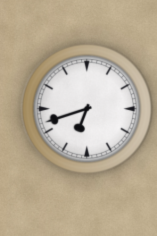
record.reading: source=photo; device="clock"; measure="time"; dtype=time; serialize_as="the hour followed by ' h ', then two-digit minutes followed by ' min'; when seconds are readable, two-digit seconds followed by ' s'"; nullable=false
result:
6 h 42 min
